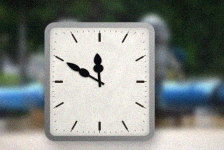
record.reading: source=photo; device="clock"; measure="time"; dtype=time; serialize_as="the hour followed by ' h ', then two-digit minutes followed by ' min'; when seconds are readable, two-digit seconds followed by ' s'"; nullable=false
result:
11 h 50 min
